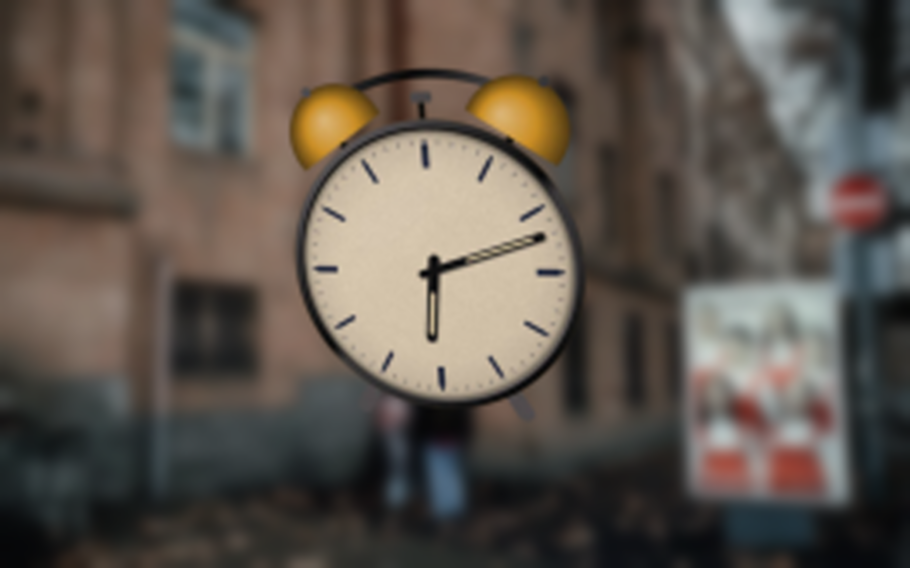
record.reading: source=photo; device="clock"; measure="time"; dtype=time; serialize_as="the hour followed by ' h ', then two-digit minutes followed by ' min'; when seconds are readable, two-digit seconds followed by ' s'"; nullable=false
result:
6 h 12 min
